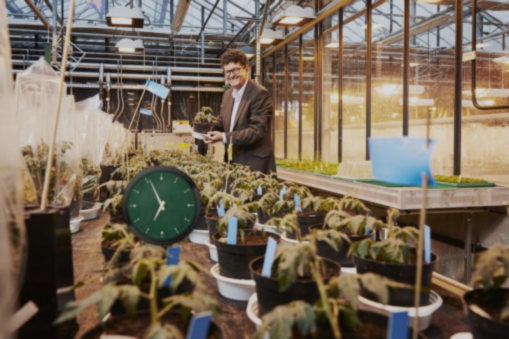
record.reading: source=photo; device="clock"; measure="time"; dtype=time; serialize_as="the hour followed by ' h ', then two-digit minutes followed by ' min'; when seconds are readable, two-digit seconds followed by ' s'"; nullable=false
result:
6 h 56 min
